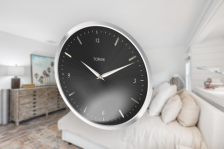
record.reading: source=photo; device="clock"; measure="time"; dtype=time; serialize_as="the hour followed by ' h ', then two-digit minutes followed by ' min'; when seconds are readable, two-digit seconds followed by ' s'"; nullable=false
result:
10 h 11 min
